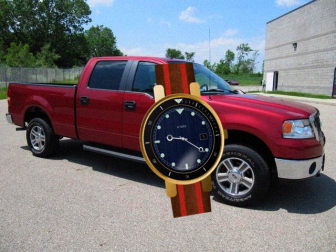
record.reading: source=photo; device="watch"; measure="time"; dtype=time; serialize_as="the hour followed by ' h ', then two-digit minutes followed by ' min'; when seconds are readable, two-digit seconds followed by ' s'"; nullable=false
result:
9 h 21 min
